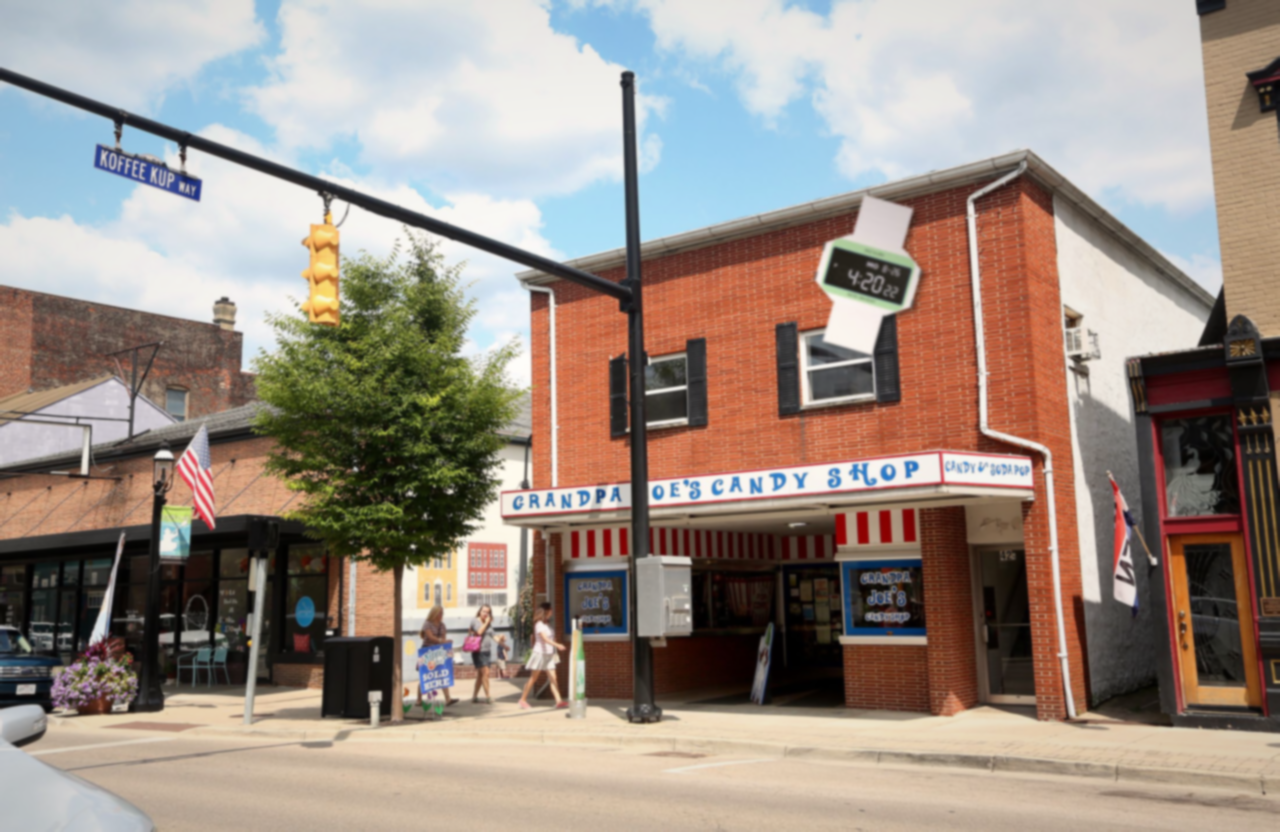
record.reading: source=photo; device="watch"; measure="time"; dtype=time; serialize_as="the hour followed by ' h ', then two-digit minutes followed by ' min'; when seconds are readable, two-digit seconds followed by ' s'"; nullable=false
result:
4 h 20 min
